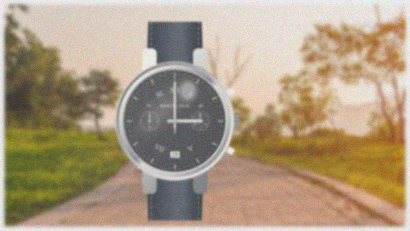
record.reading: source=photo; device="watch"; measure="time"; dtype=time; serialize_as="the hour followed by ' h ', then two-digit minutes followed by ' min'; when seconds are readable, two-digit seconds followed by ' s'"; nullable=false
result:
3 h 00 min
